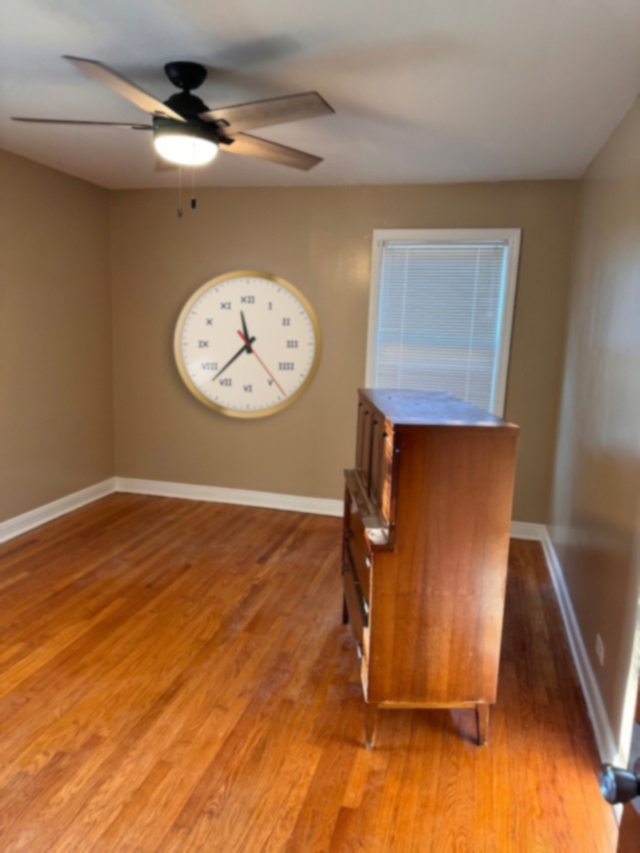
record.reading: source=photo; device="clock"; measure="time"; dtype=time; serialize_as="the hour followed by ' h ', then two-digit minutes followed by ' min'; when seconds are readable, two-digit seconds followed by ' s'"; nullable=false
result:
11 h 37 min 24 s
